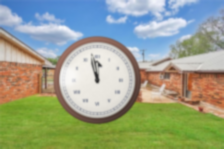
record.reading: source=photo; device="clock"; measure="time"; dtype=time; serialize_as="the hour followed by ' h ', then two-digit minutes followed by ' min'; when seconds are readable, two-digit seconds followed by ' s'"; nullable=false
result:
11 h 58 min
